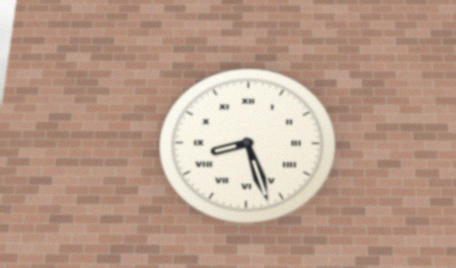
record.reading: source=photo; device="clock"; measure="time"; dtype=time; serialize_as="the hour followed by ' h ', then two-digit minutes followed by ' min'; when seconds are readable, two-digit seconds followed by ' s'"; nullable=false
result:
8 h 27 min
